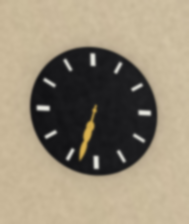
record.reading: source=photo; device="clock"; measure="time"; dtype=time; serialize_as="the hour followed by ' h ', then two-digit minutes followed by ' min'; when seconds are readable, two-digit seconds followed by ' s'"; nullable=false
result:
6 h 33 min
